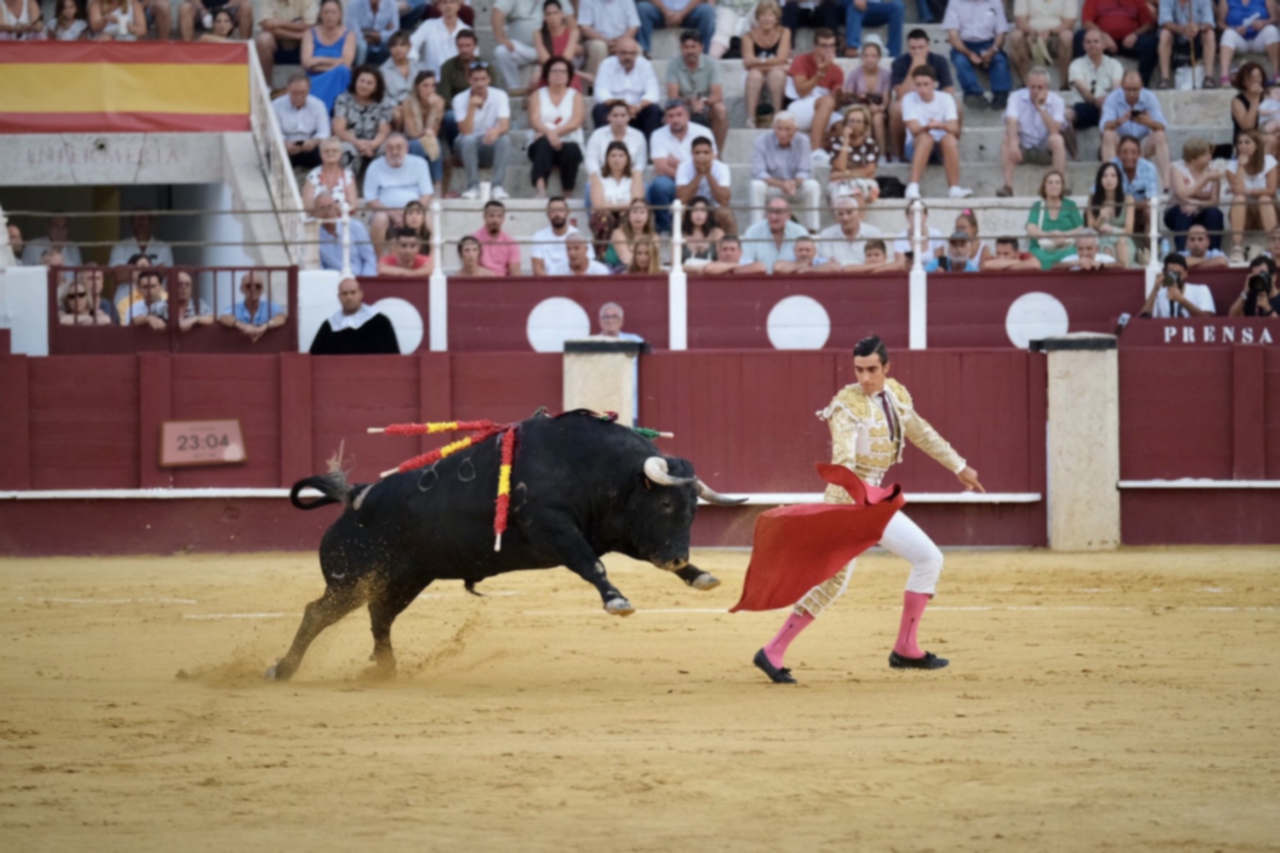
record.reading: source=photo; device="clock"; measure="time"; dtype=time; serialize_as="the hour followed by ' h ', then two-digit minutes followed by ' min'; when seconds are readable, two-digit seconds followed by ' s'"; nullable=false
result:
23 h 04 min
